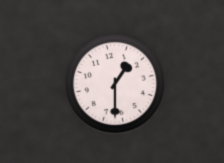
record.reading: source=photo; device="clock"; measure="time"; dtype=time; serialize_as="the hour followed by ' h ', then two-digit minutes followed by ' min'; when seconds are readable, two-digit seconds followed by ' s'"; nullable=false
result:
1 h 32 min
